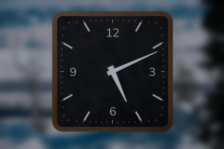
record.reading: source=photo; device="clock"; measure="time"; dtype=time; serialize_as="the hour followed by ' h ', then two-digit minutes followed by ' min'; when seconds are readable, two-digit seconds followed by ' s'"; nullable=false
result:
5 h 11 min
